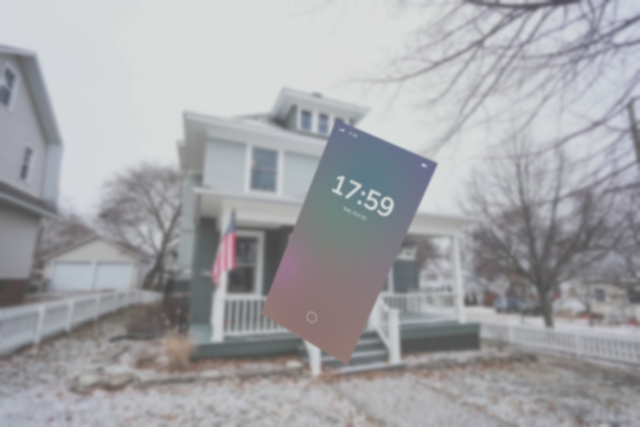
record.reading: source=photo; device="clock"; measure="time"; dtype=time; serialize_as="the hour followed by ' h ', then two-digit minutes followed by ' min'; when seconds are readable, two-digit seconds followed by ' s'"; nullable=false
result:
17 h 59 min
